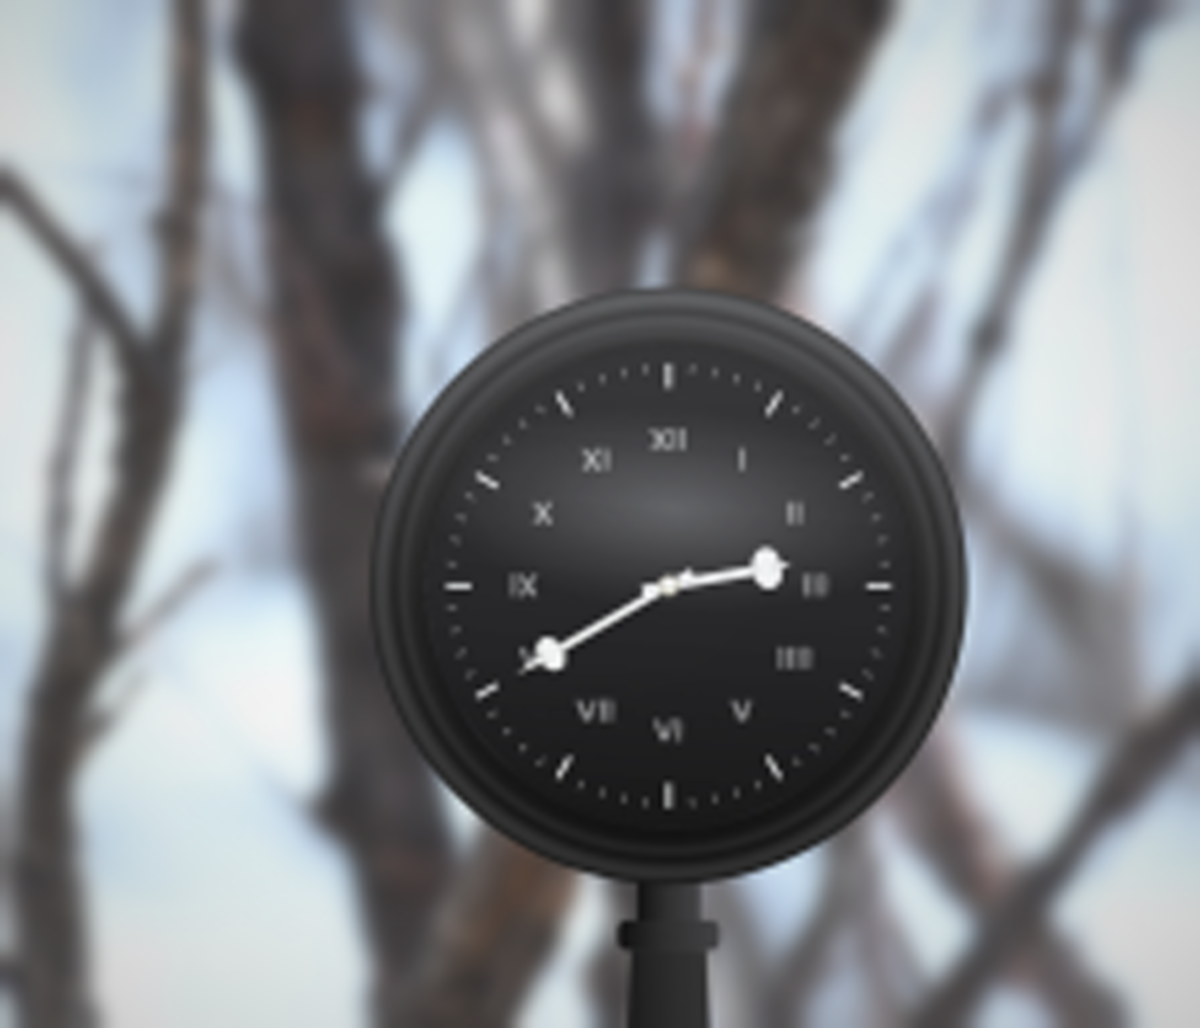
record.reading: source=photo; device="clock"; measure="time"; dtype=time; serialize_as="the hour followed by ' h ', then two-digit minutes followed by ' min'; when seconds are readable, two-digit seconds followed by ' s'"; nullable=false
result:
2 h 40 min
